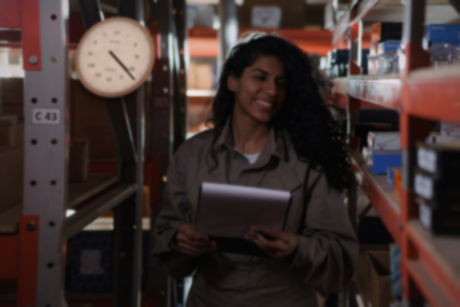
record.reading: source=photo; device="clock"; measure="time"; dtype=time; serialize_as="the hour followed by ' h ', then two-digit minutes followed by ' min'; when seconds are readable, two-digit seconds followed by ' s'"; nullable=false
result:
4 h 22 min
